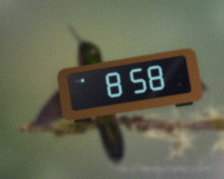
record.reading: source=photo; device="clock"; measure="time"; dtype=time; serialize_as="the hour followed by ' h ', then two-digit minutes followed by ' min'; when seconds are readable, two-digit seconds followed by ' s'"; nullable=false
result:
8 h 58 min
